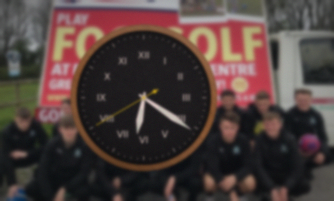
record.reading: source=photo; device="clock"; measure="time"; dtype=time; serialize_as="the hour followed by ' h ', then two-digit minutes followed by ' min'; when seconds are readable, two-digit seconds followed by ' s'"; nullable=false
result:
6 h 20 min 40 s
